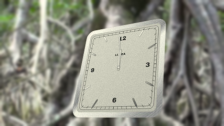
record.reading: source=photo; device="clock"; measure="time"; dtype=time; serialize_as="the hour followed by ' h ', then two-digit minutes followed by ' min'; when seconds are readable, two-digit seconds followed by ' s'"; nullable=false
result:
11 h 59 min
